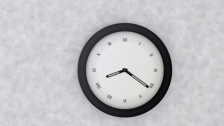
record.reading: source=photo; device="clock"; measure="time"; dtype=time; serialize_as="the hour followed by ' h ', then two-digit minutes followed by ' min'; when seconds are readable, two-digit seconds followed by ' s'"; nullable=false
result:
8 h 21 min
